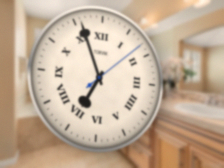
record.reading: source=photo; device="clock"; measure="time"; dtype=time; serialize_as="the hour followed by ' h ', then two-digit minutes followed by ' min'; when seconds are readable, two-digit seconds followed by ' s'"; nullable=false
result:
6 h 56 min 08 s
